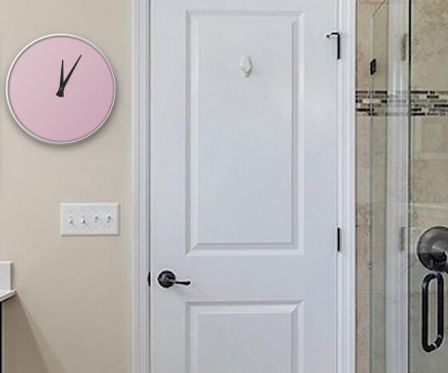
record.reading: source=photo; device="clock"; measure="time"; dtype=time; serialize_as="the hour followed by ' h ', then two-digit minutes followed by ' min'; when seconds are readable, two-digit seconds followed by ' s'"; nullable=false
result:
12 h 05 min
